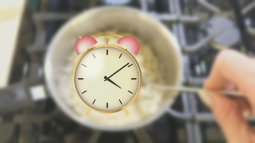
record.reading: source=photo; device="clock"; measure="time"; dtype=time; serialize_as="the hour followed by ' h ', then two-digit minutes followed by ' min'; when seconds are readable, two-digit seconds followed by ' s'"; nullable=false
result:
4 h 09 min
